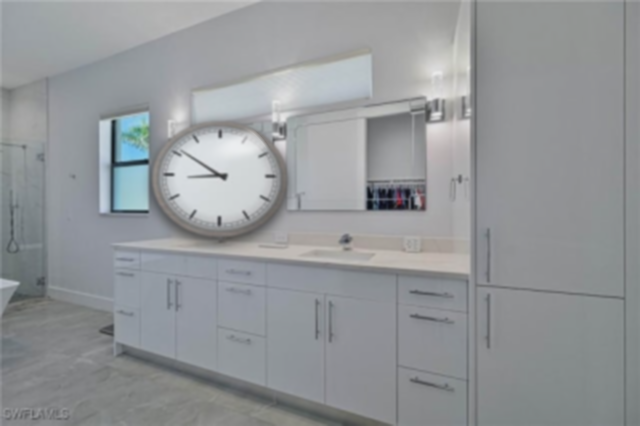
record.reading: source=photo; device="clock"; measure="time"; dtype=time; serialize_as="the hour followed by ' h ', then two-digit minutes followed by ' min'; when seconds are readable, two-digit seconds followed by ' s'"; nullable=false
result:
8 h 51 min
